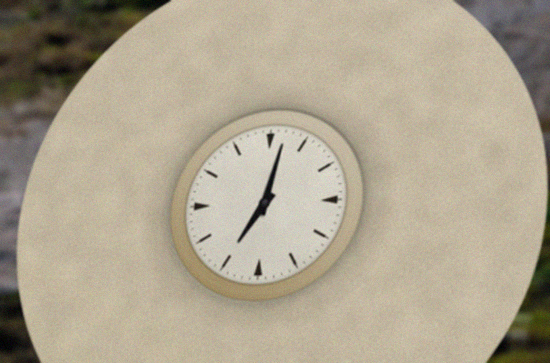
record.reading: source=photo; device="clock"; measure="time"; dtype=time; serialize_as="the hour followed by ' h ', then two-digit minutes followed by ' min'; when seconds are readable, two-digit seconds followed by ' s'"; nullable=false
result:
7 h 02 min
